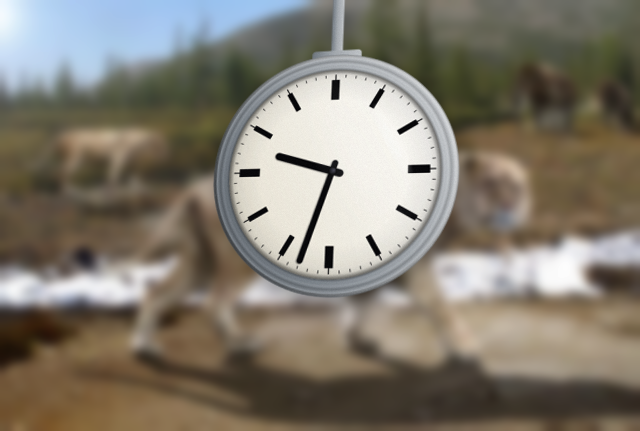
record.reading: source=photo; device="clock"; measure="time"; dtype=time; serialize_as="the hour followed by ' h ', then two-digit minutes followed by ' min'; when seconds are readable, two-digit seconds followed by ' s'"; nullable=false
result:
9 h 33 min
